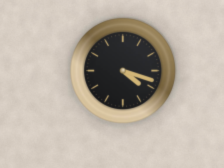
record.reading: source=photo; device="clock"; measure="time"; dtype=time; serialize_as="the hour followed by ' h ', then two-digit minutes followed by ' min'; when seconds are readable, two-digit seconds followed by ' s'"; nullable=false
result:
4 h 18 min
